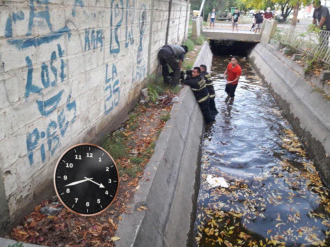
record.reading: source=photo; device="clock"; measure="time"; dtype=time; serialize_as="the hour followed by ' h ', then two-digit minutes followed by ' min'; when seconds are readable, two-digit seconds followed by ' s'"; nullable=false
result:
3 h 42 min
